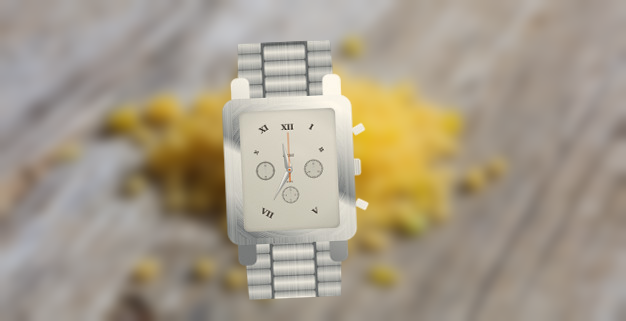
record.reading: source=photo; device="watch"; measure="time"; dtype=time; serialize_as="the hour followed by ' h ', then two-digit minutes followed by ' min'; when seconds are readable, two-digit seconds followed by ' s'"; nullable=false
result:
11 h 35 min
